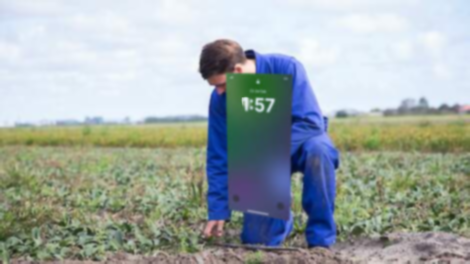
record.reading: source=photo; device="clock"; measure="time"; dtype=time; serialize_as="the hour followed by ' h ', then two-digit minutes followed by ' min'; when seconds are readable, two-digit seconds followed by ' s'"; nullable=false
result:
1 h 57 min
